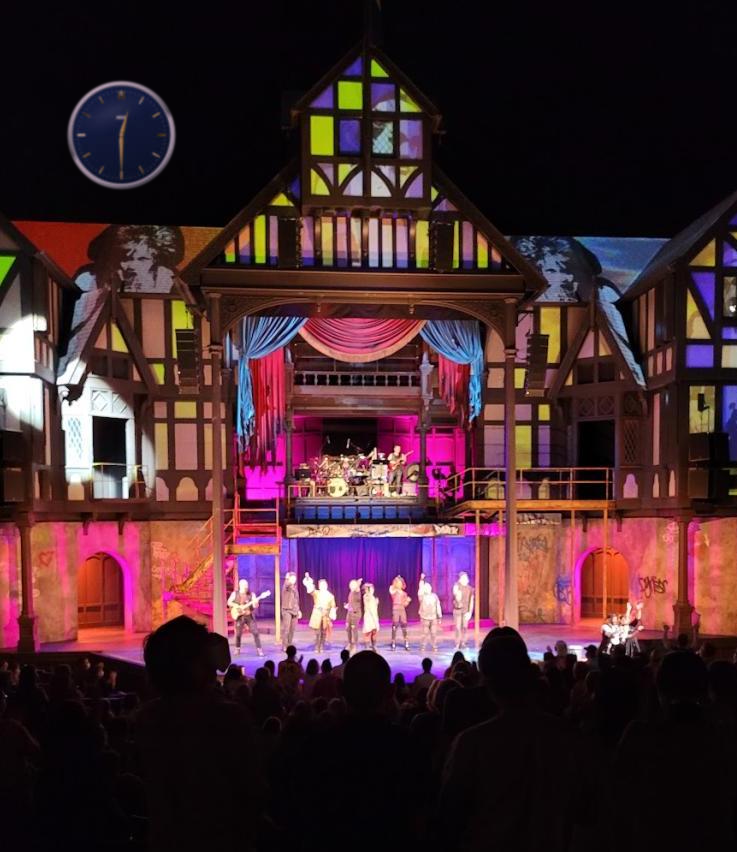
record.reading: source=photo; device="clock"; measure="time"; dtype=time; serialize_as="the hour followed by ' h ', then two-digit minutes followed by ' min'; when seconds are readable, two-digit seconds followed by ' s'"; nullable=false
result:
12 h 30 min
